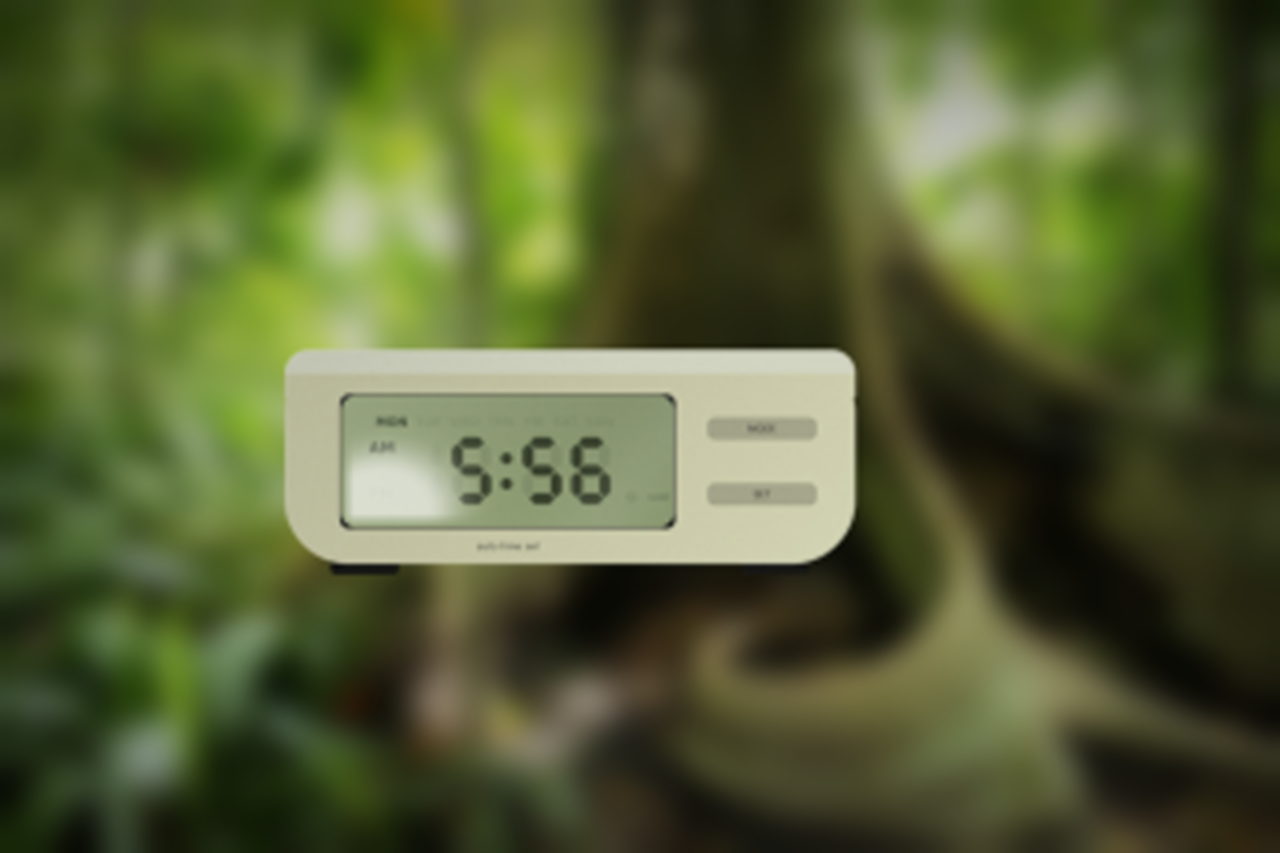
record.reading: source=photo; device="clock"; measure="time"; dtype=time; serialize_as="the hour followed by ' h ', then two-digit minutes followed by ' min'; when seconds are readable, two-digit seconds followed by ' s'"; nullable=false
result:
5 h 56 min
